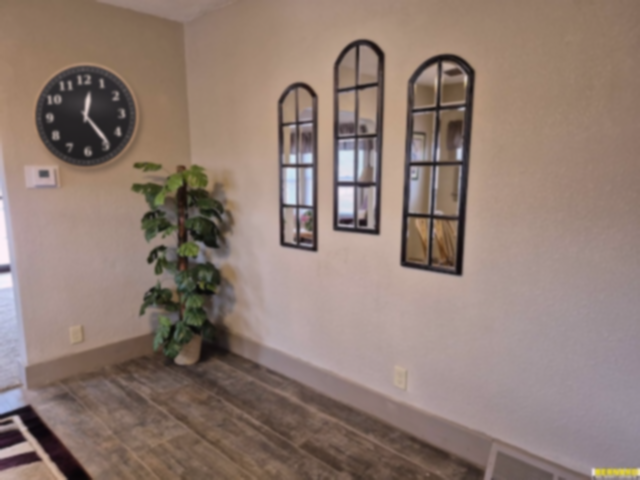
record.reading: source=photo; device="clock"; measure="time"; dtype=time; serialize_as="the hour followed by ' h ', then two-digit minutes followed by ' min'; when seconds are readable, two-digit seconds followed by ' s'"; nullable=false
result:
12 h 24 min
